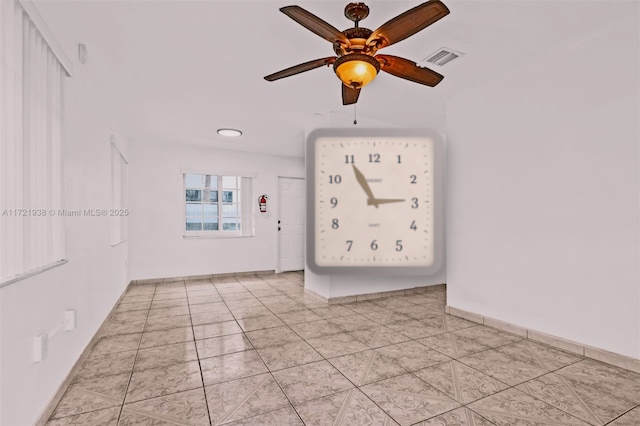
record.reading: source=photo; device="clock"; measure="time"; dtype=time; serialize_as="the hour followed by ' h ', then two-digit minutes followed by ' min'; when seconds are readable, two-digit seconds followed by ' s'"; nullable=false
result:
2 h 55 min
